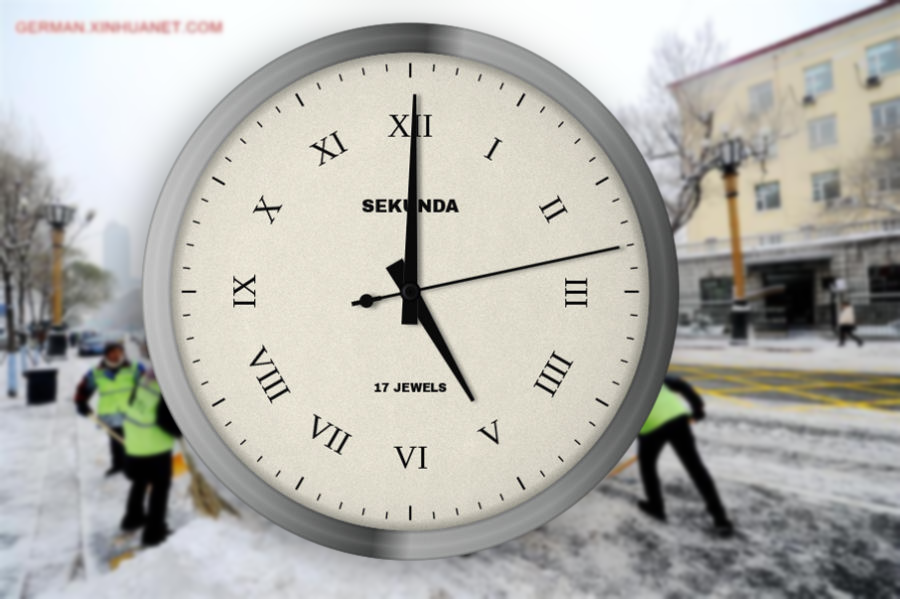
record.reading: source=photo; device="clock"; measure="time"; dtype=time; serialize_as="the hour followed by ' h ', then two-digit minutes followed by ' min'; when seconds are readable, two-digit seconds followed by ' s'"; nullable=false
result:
5 h 00 min 13 s
